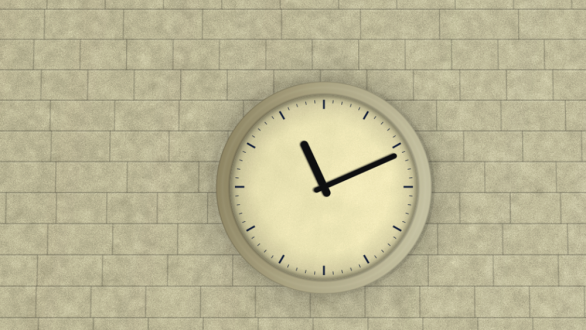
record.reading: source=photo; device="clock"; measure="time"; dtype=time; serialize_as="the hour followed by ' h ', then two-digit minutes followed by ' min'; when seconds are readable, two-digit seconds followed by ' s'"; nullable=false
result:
11 h 11 min
